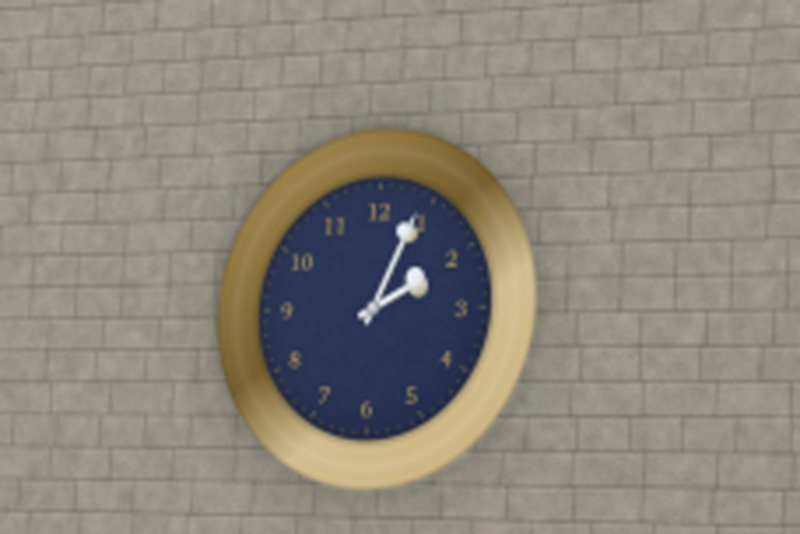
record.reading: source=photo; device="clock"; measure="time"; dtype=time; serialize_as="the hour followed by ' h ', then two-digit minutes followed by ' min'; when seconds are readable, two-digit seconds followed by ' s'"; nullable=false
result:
2 h 04 min
